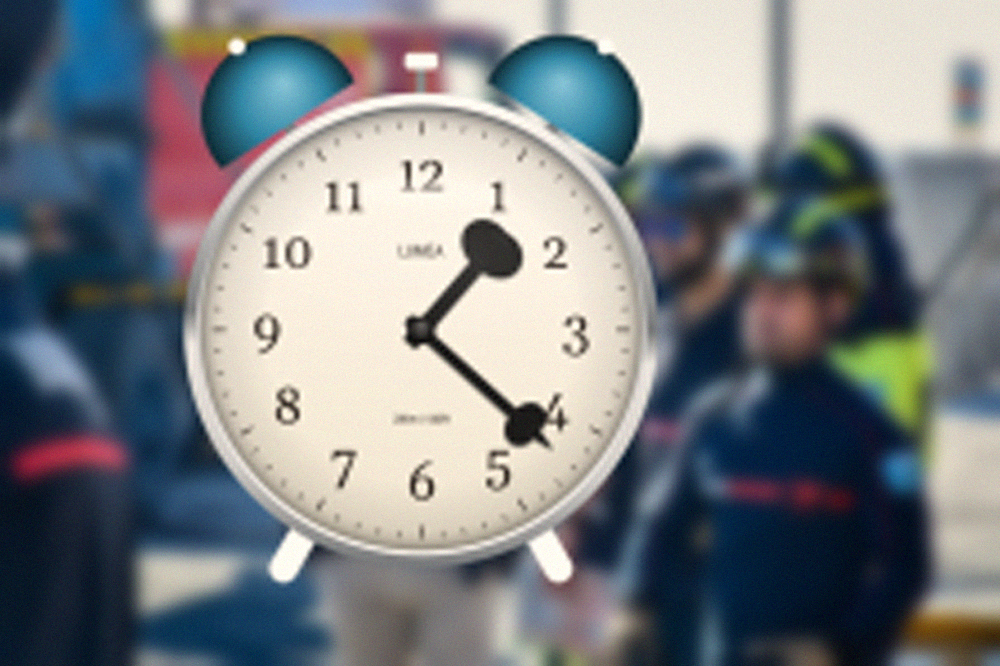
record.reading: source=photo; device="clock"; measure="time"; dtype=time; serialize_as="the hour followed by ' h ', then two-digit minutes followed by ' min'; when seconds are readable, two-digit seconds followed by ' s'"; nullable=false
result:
1 h 22 min
